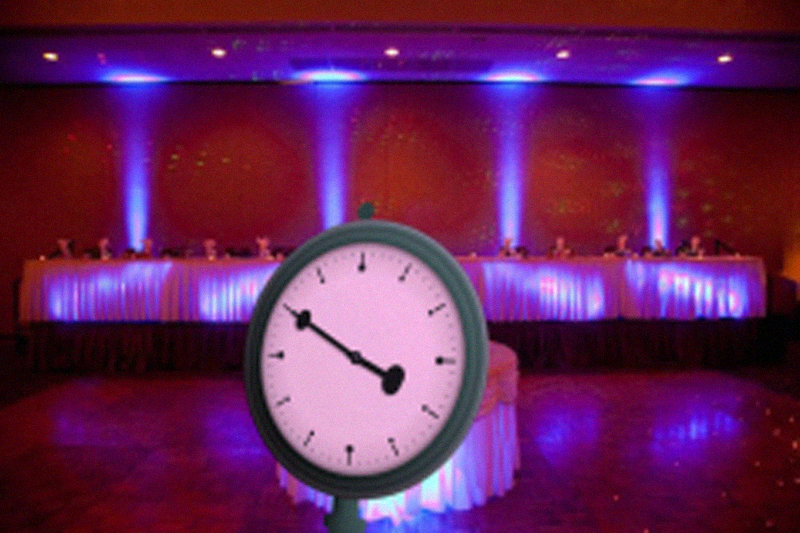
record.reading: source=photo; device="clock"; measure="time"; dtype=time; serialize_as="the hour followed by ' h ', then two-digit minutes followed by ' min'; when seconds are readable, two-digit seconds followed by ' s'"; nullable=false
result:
3 h 50 min
